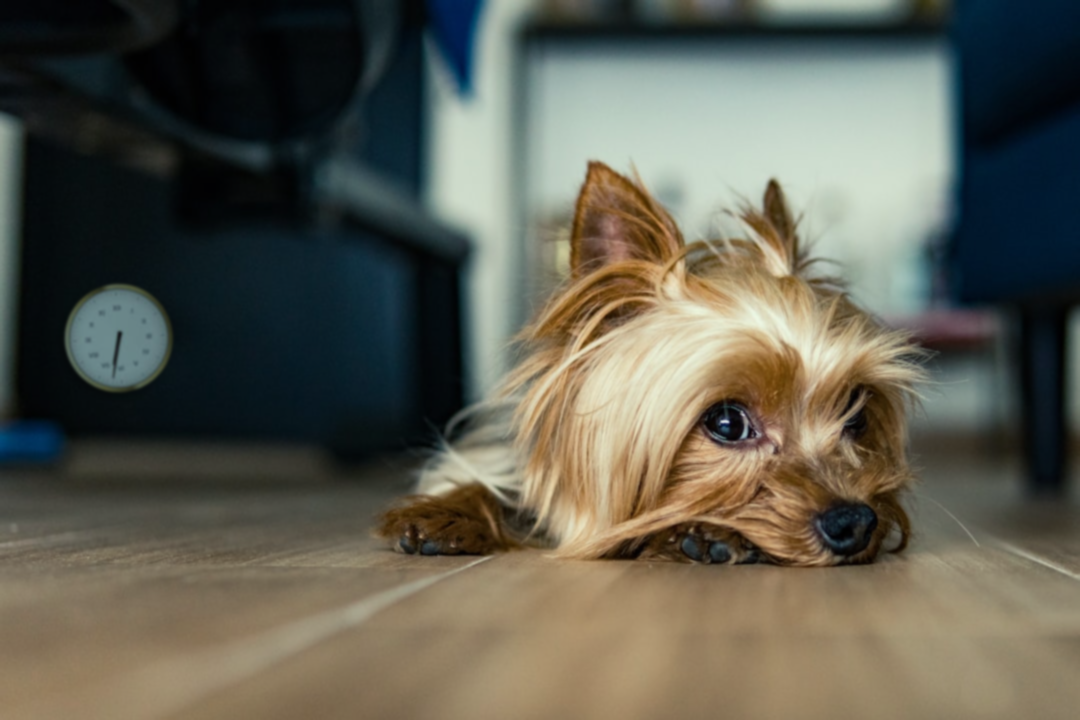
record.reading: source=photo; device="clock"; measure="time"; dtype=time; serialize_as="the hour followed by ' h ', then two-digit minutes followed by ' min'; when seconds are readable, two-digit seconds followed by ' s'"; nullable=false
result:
6 h 32 min
